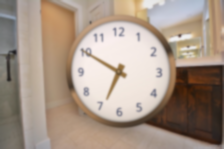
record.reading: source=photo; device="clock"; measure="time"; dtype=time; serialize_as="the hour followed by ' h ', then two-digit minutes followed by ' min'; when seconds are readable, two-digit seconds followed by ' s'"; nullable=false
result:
6 h 50 min
